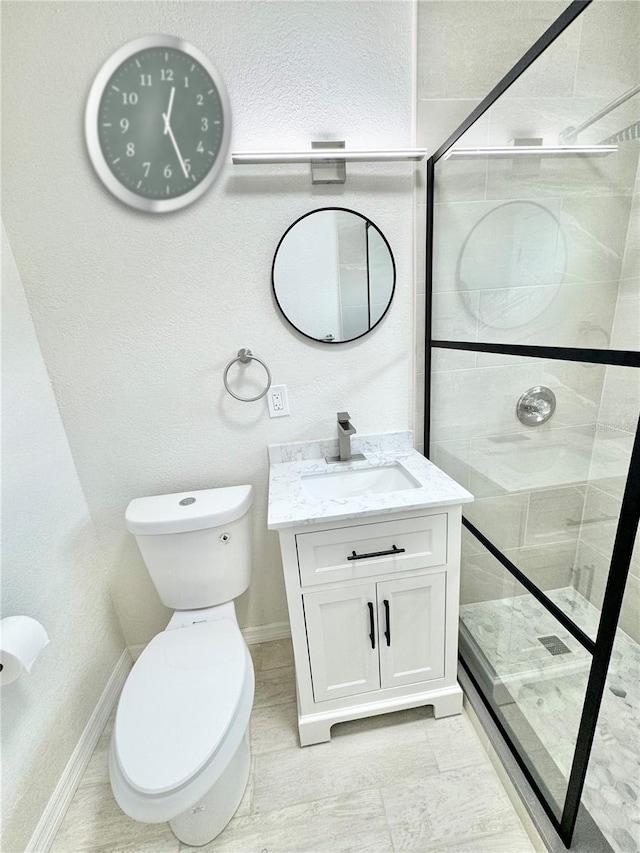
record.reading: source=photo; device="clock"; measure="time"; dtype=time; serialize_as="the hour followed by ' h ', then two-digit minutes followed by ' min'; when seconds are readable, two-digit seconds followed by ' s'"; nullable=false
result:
12 h 26 min
